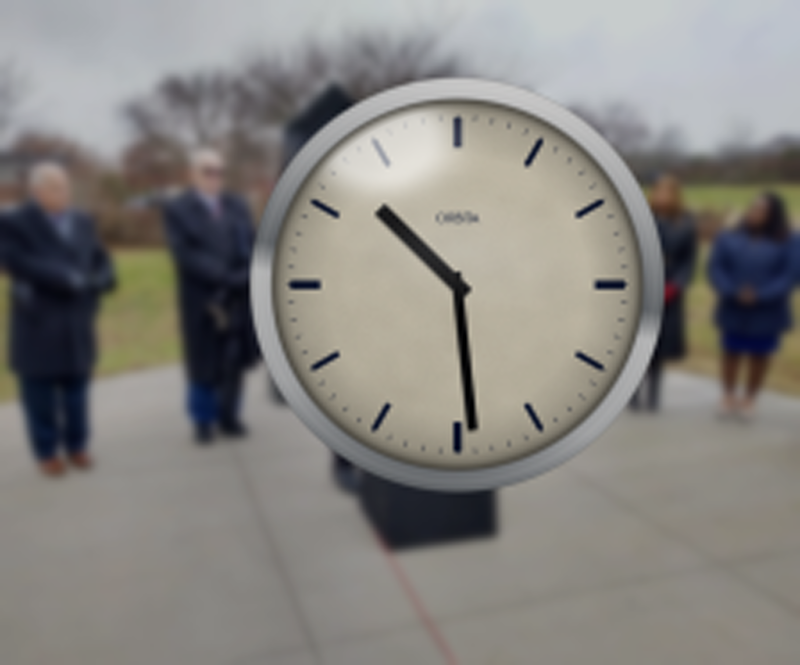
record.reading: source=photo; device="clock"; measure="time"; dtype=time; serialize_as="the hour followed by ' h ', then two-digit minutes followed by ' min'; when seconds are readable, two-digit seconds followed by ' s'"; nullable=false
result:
10 h 29 min
